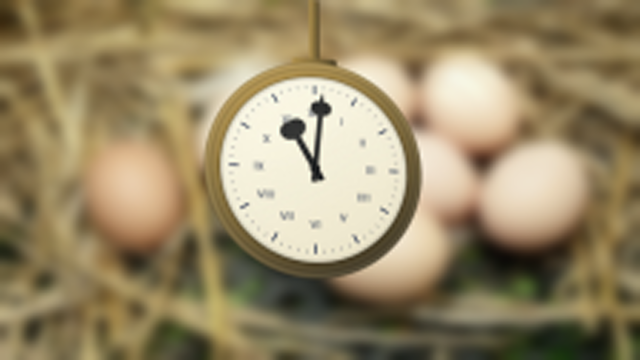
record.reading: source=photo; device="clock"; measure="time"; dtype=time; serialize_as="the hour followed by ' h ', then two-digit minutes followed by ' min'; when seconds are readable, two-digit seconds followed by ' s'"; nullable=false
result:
11 h 01 min
